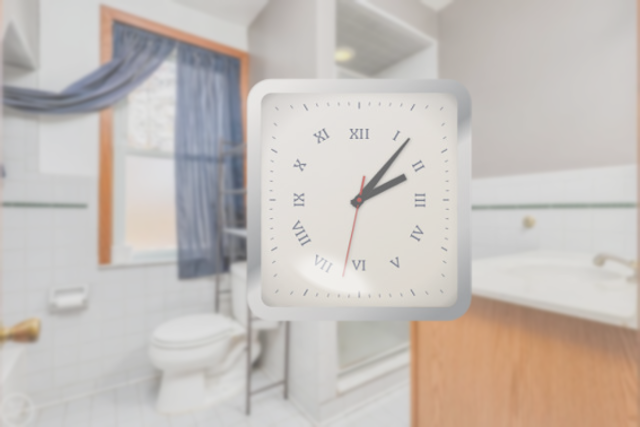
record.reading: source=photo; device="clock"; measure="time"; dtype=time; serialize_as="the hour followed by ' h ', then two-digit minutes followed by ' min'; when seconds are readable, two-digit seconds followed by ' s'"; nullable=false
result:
2 h 06 min 32 s
